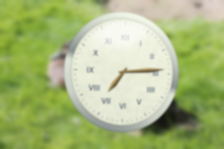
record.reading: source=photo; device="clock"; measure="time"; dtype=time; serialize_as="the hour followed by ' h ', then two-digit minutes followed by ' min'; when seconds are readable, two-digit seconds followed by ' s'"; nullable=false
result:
7 h 14 min
